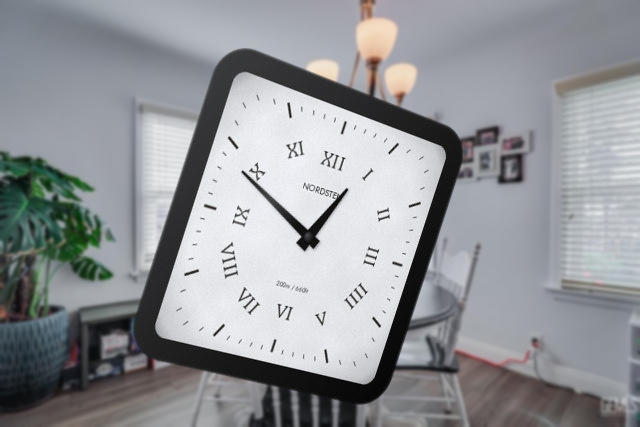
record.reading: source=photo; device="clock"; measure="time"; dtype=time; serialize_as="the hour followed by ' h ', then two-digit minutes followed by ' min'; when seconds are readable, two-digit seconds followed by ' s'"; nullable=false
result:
12 h 49 min
